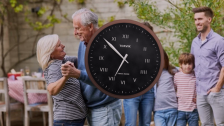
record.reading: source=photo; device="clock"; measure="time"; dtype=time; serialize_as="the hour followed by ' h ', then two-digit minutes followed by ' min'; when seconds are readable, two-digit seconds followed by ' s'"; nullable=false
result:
6 h 52 min
